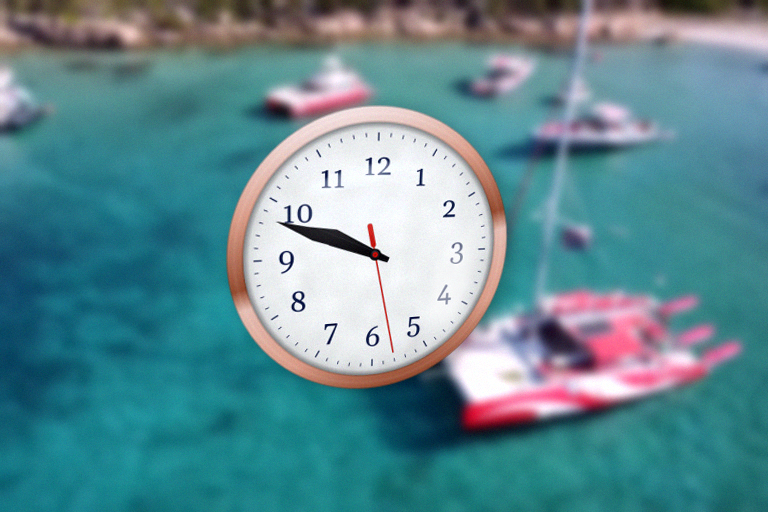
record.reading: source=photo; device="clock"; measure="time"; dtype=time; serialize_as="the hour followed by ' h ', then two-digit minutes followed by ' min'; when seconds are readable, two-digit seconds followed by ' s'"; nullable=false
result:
9 h 48 min 28 s
